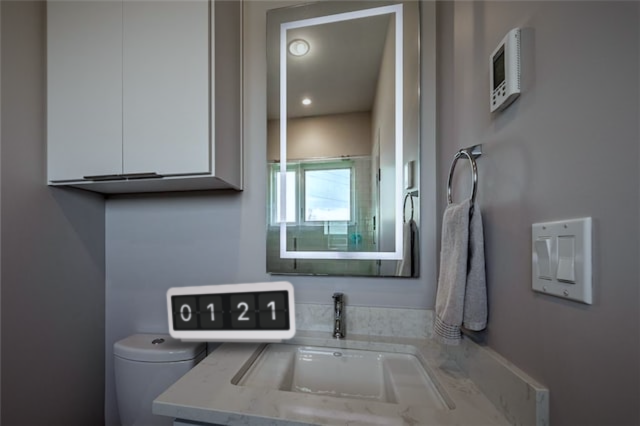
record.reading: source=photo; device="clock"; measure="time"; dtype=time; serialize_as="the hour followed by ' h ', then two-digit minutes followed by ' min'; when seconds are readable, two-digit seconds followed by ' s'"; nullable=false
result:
1 h 21 min
